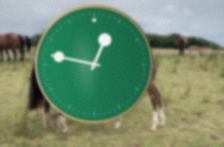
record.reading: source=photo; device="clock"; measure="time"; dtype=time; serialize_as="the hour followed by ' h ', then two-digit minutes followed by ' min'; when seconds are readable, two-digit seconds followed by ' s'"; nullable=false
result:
12 h 47 min
